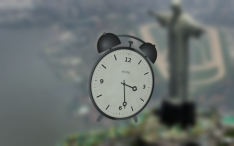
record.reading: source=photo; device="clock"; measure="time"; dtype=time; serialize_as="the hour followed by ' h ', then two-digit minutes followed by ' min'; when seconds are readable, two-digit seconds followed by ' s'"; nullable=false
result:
3 h 28 min
